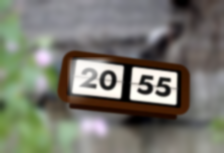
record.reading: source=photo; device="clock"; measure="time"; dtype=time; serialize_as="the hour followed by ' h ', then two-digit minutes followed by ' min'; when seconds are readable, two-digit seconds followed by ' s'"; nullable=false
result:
20 h 55 min
